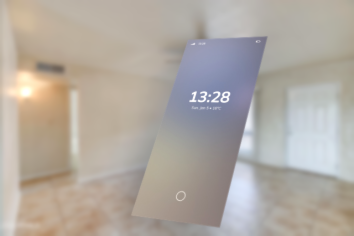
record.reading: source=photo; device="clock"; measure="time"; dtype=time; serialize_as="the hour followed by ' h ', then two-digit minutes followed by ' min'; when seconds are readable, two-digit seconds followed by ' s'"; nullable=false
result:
13 h 28 min
